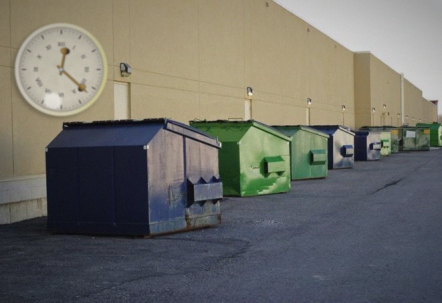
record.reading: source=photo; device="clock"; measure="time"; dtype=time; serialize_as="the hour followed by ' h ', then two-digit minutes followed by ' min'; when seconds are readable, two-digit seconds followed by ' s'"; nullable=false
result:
12 h 22 min
